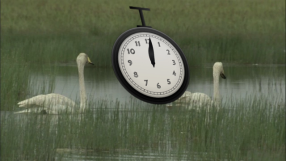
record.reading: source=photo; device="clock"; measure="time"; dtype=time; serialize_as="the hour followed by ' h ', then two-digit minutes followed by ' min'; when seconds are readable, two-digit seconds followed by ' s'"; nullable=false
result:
12 h 01 min
